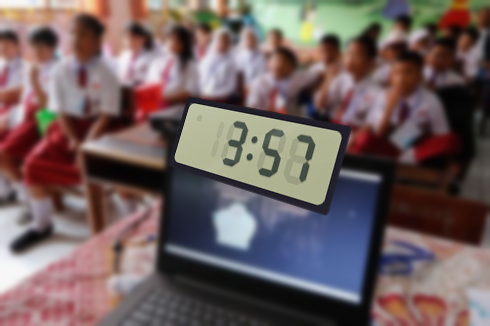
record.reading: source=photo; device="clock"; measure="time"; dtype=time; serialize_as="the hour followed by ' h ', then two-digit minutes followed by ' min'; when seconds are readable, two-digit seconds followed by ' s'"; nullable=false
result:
3 h 57 min
